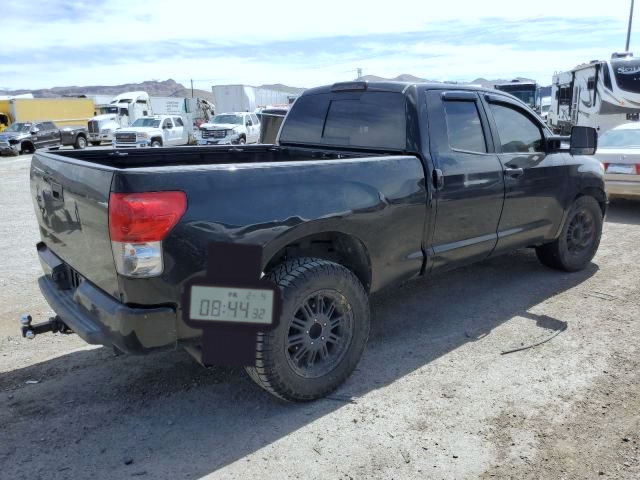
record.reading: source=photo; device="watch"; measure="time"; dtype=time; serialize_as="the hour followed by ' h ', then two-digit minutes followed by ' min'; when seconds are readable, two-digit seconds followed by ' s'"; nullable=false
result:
8 h 44 min
